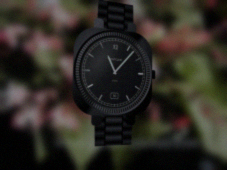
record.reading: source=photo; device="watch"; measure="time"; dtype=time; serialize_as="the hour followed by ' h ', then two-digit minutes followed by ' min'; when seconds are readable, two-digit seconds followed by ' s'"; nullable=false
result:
11 h 07 min
